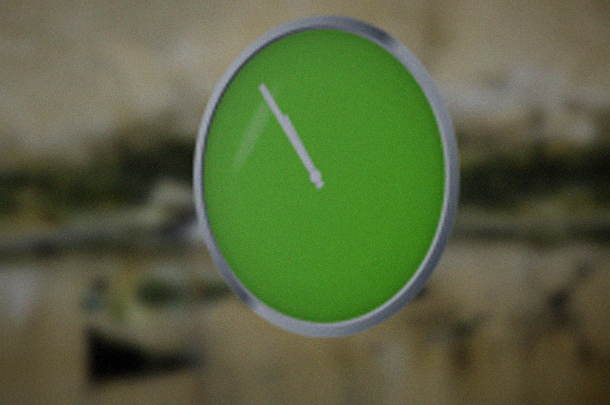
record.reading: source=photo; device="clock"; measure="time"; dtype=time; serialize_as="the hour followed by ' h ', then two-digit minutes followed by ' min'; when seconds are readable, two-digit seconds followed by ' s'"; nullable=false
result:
10 h 54 min
